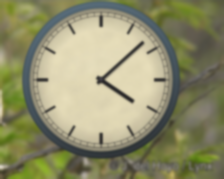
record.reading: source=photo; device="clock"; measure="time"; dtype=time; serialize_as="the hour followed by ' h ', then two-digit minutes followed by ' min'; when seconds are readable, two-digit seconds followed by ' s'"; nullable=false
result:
4 h 08 min
